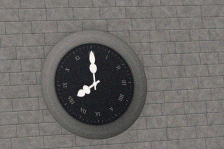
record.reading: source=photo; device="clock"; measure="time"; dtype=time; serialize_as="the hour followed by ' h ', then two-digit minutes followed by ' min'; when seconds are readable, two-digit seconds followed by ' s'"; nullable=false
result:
8 h 00 min
